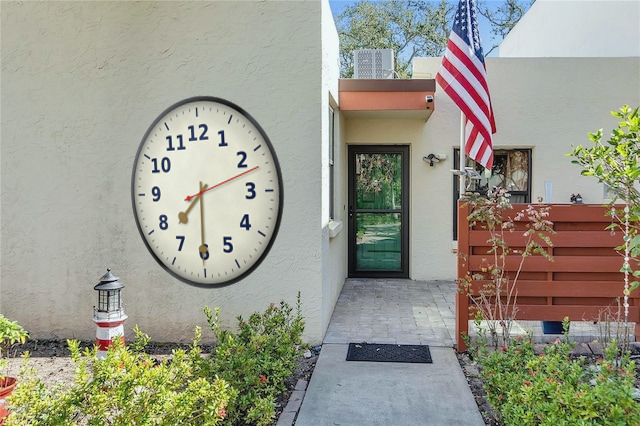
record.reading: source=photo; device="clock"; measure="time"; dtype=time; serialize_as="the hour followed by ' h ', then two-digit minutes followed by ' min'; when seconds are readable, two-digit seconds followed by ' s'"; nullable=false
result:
7 h 30 min 12 s
